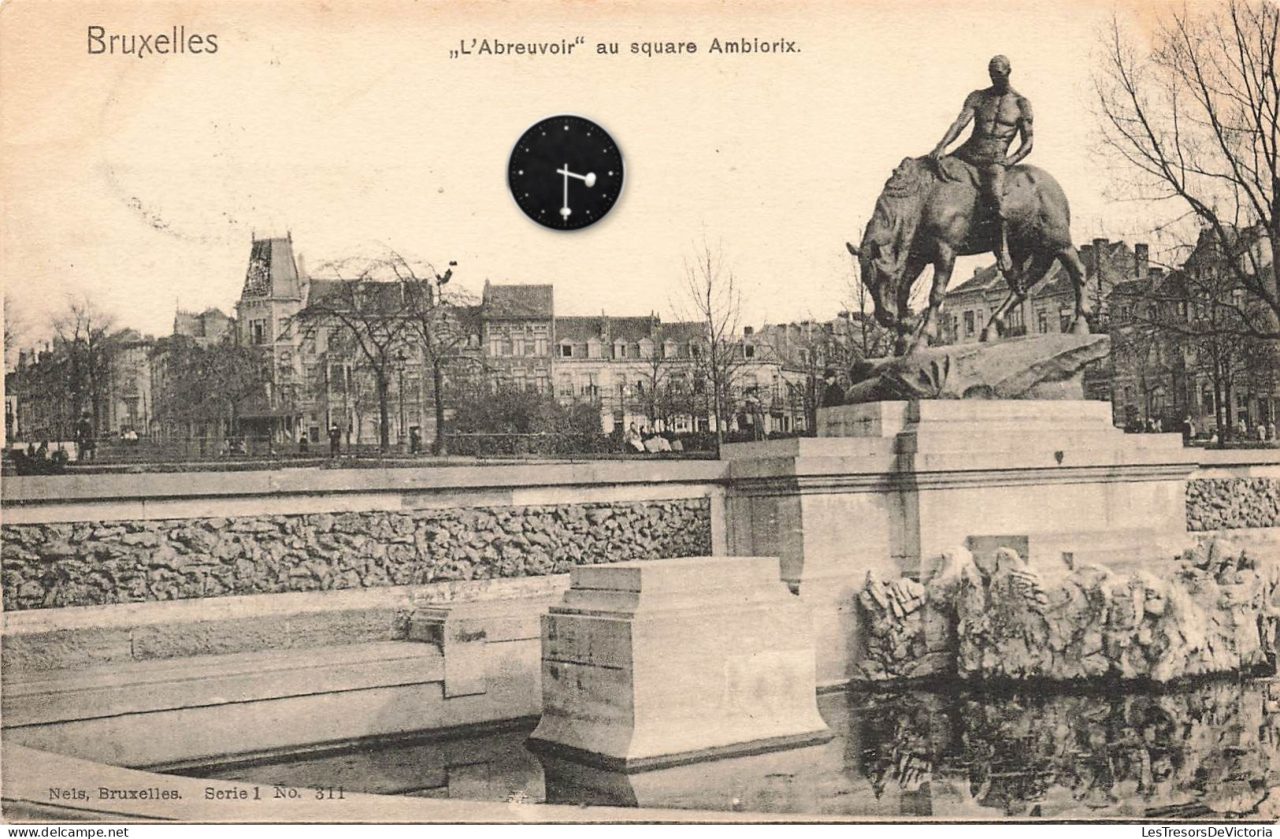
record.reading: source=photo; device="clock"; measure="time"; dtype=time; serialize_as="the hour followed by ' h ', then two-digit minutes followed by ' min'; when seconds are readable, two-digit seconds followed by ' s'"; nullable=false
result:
3 h 30 min
